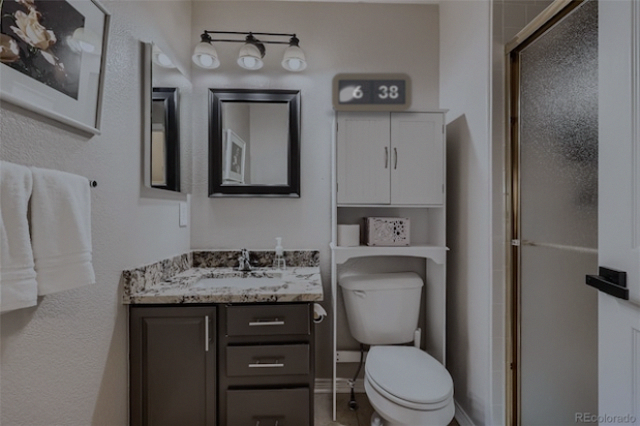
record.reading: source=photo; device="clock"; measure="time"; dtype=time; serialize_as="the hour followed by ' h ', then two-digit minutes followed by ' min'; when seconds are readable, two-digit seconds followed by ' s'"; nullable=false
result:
6 h 38 min
